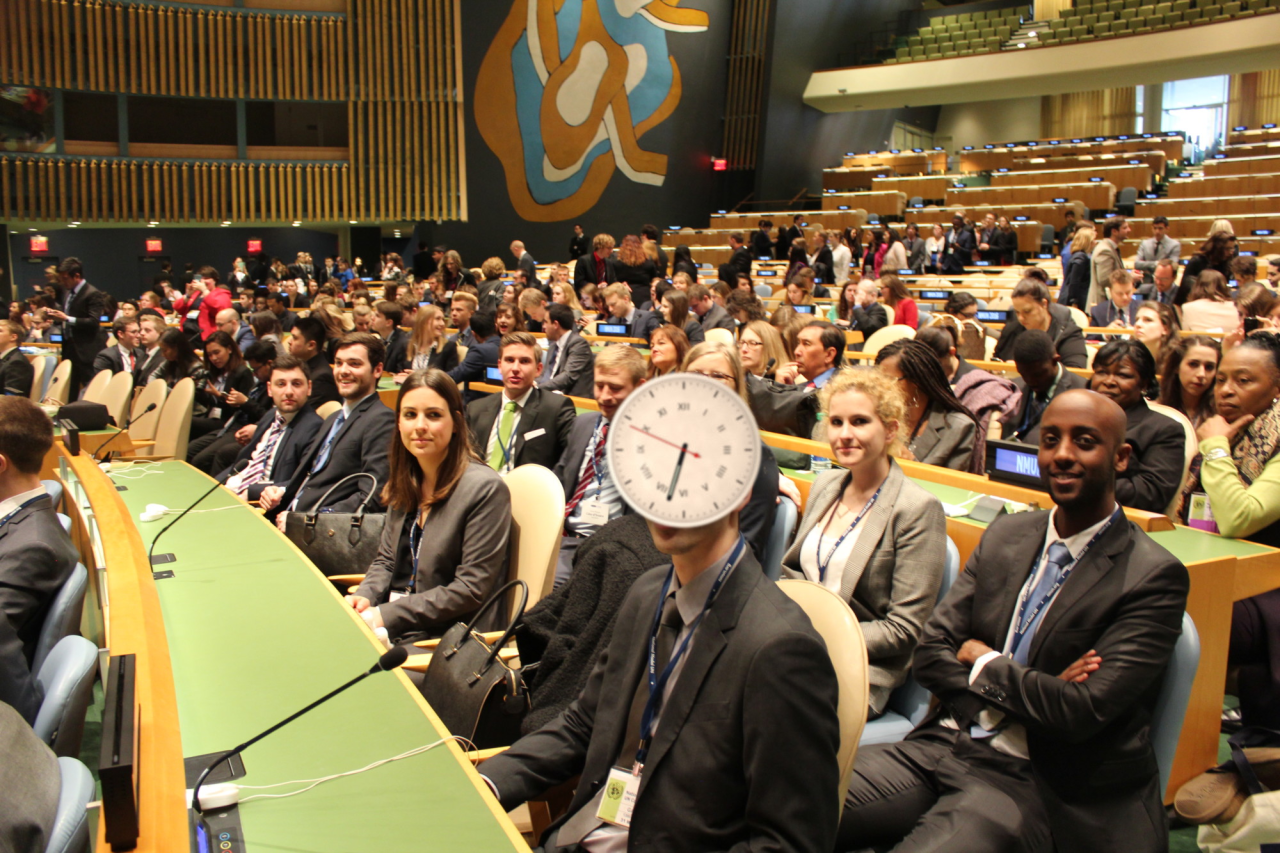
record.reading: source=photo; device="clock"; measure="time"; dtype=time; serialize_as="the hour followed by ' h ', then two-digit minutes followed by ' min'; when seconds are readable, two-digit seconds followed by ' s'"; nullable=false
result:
6 h 32 min 49 s
